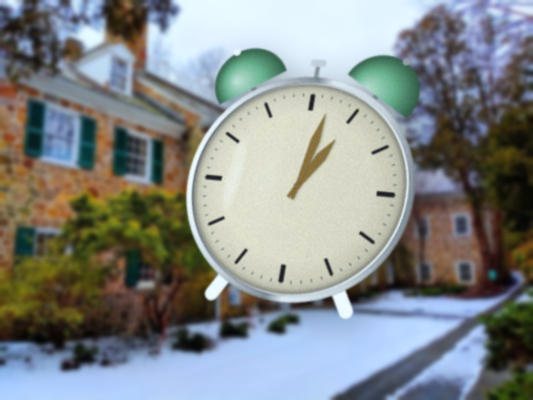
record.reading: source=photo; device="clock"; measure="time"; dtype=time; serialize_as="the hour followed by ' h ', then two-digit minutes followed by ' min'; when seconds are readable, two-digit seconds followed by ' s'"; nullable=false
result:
1 h 02 min
